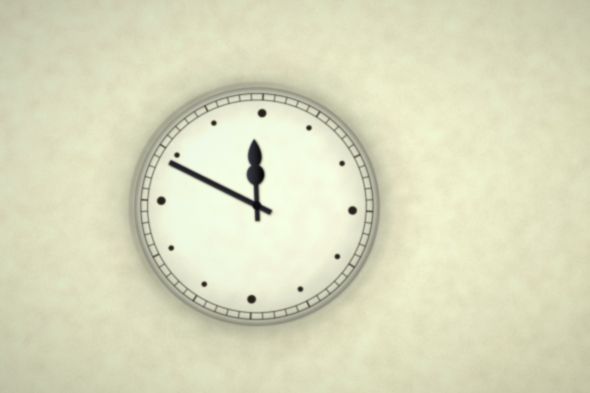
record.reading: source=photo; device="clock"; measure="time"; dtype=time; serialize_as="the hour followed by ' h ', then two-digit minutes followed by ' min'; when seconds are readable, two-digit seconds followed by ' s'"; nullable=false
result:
11 h 49 min
